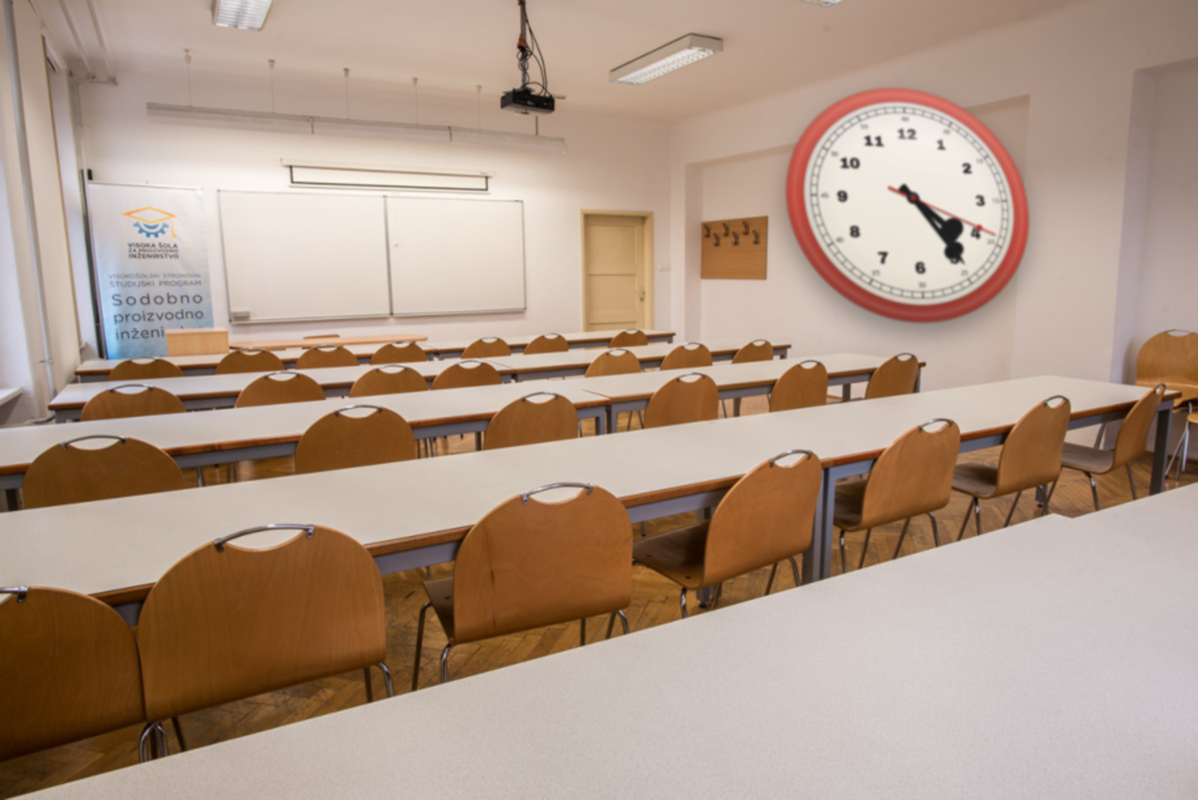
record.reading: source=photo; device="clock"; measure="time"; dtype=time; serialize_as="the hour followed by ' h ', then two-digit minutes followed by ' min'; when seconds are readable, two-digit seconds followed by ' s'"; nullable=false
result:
4 h 24 min 19 s
